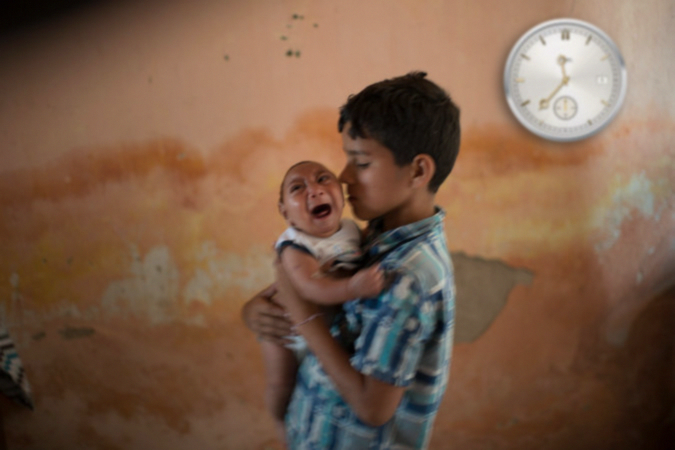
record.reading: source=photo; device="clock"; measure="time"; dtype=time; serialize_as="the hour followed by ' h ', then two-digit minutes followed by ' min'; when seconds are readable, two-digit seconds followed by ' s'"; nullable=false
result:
11 h 37 min
